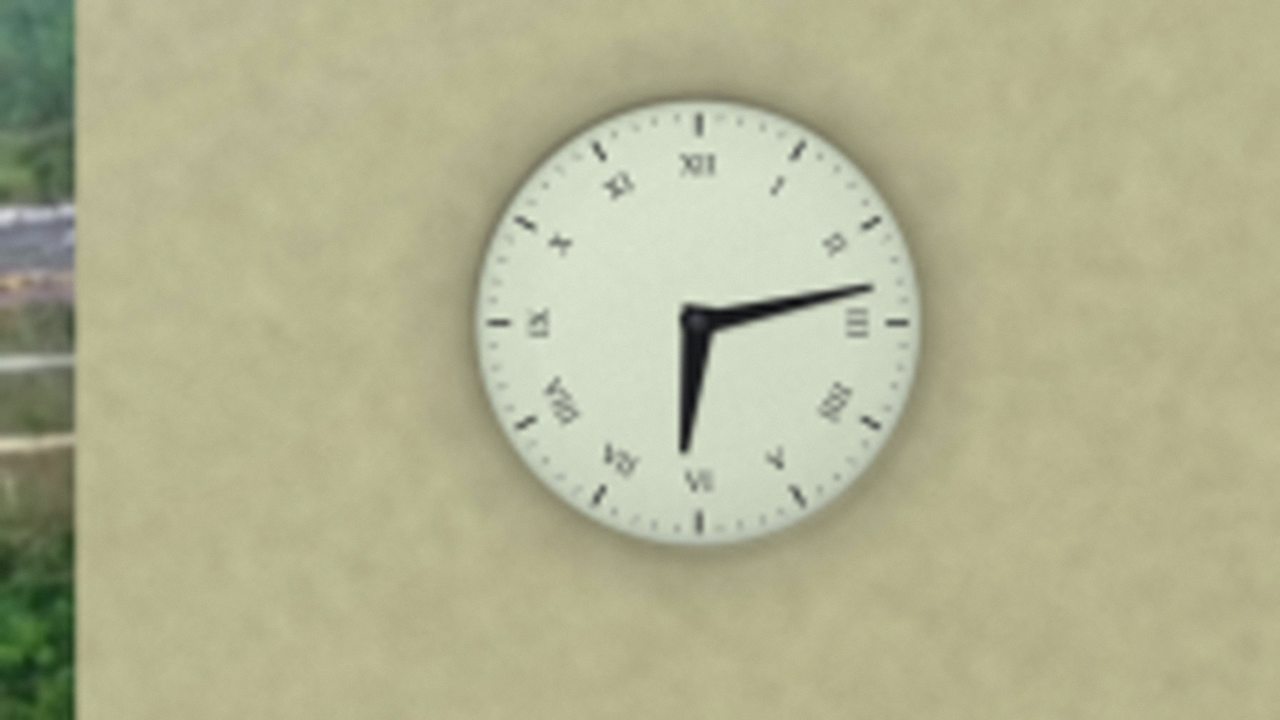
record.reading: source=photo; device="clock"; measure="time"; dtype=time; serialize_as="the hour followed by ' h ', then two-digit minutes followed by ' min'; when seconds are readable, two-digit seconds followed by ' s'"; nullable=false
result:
6 h 13 min
